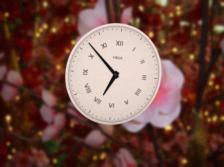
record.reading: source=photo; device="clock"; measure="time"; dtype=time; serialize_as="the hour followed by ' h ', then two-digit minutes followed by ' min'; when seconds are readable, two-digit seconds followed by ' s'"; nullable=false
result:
6 h 52 min
